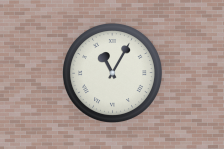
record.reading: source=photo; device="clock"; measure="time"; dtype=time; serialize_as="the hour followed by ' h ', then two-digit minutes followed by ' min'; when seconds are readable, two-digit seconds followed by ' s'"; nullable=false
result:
11 h 05 min
